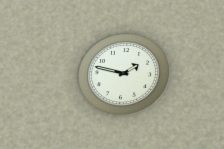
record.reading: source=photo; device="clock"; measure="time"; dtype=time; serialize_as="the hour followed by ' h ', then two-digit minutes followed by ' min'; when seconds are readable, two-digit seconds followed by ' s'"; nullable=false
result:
1 h 47 min
